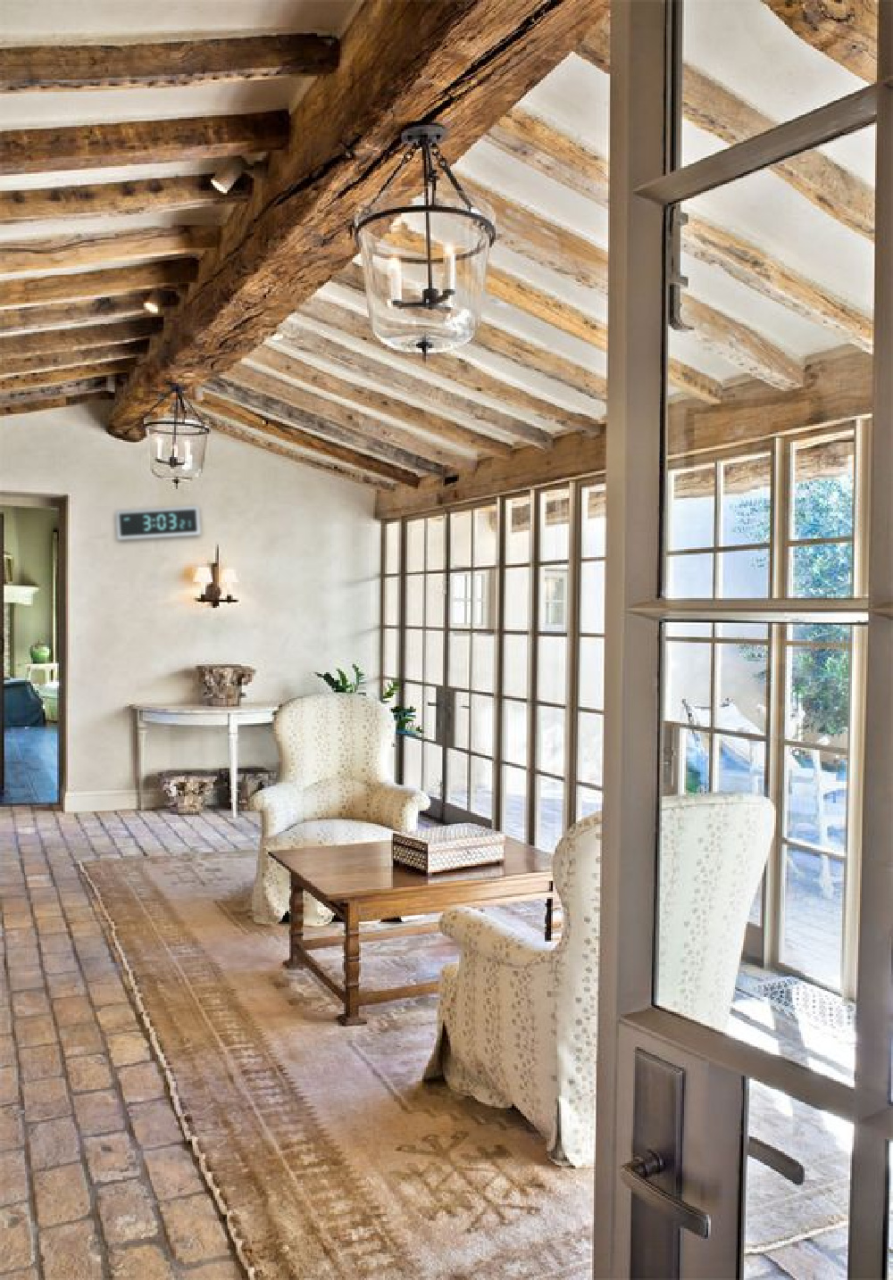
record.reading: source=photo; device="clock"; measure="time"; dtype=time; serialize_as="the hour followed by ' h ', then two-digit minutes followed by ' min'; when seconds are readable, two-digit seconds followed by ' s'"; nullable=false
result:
3 h 03 min
